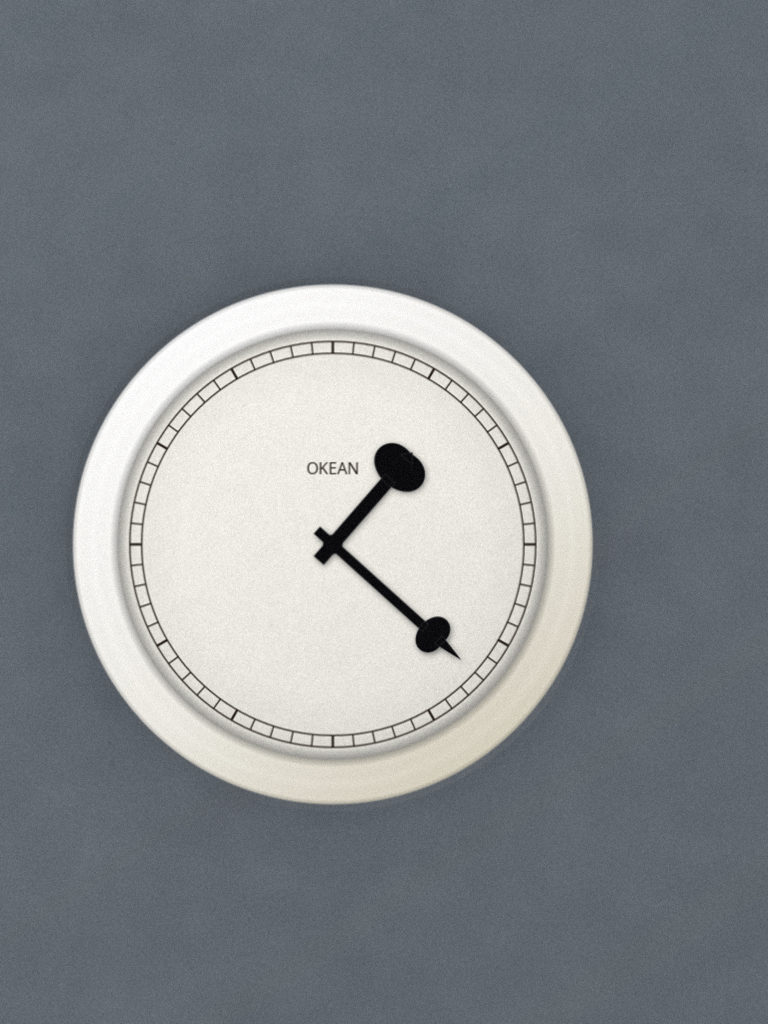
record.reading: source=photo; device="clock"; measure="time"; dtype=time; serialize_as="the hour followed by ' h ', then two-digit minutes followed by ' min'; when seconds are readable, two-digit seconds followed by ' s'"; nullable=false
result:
1 h 22 min
